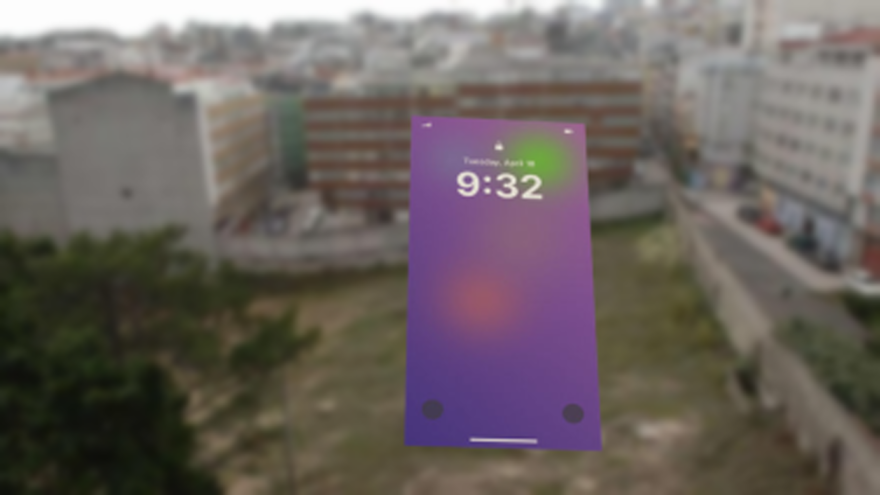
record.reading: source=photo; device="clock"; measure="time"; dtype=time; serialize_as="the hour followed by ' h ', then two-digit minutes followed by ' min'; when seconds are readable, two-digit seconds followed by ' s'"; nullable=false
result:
9 h 32 min
